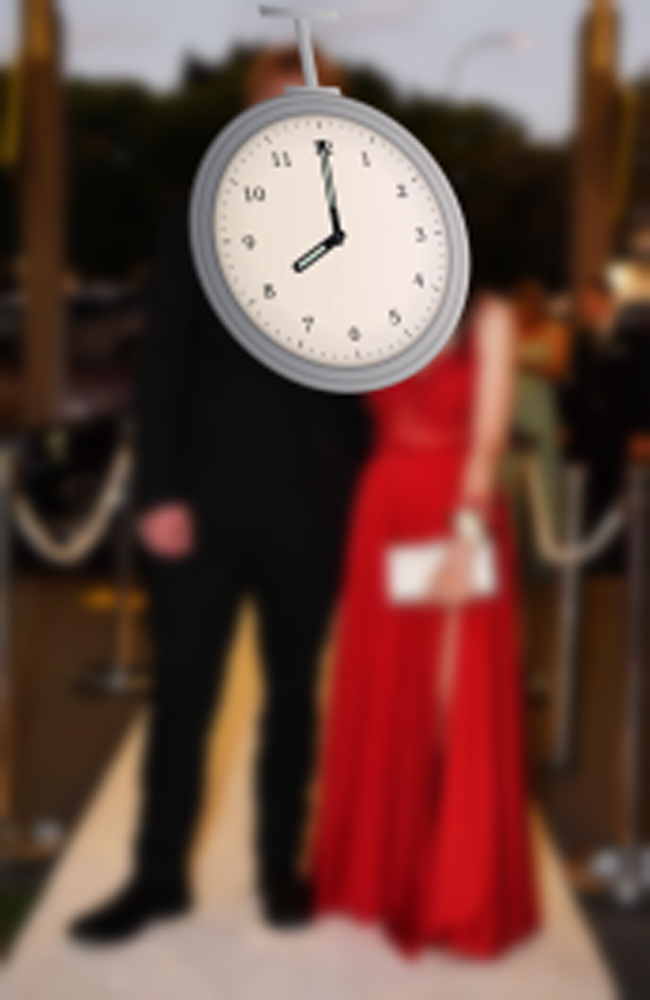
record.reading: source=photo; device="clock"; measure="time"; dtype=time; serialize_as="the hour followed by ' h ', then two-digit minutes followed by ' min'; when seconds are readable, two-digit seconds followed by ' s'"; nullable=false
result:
8 h 00 min
